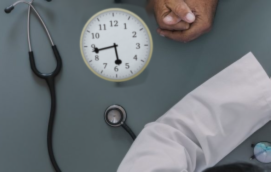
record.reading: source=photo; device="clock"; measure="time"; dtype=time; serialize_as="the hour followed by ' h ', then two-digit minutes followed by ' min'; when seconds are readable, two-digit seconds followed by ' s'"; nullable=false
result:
5 h 43 min
